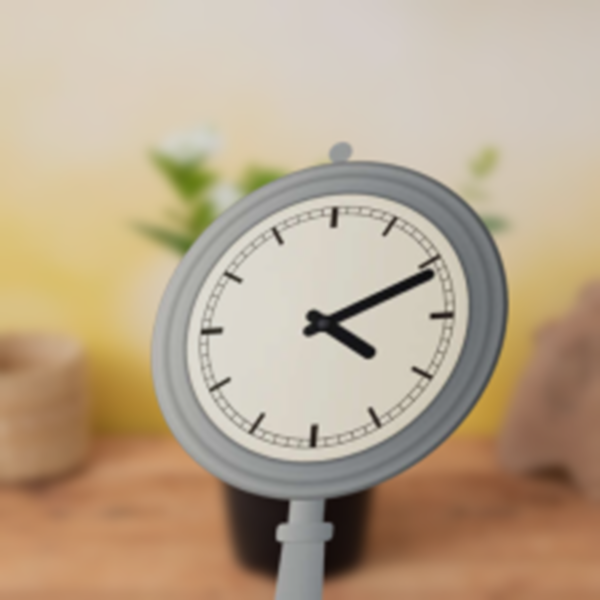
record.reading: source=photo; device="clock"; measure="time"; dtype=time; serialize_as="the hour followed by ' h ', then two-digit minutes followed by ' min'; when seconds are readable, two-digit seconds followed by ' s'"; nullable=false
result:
4 h 11 min
